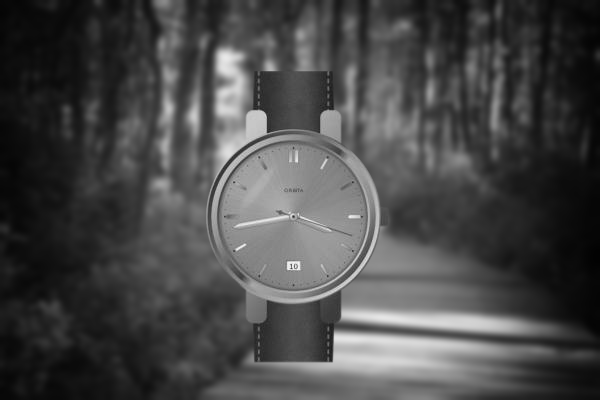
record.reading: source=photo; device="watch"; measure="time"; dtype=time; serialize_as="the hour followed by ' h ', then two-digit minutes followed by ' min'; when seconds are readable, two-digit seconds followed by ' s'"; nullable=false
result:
3 h 43 min 18 s
